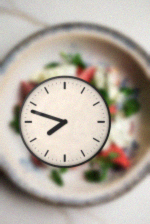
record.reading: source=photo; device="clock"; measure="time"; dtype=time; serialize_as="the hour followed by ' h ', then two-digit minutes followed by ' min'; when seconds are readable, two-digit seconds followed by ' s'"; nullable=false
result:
7 h 48 min
